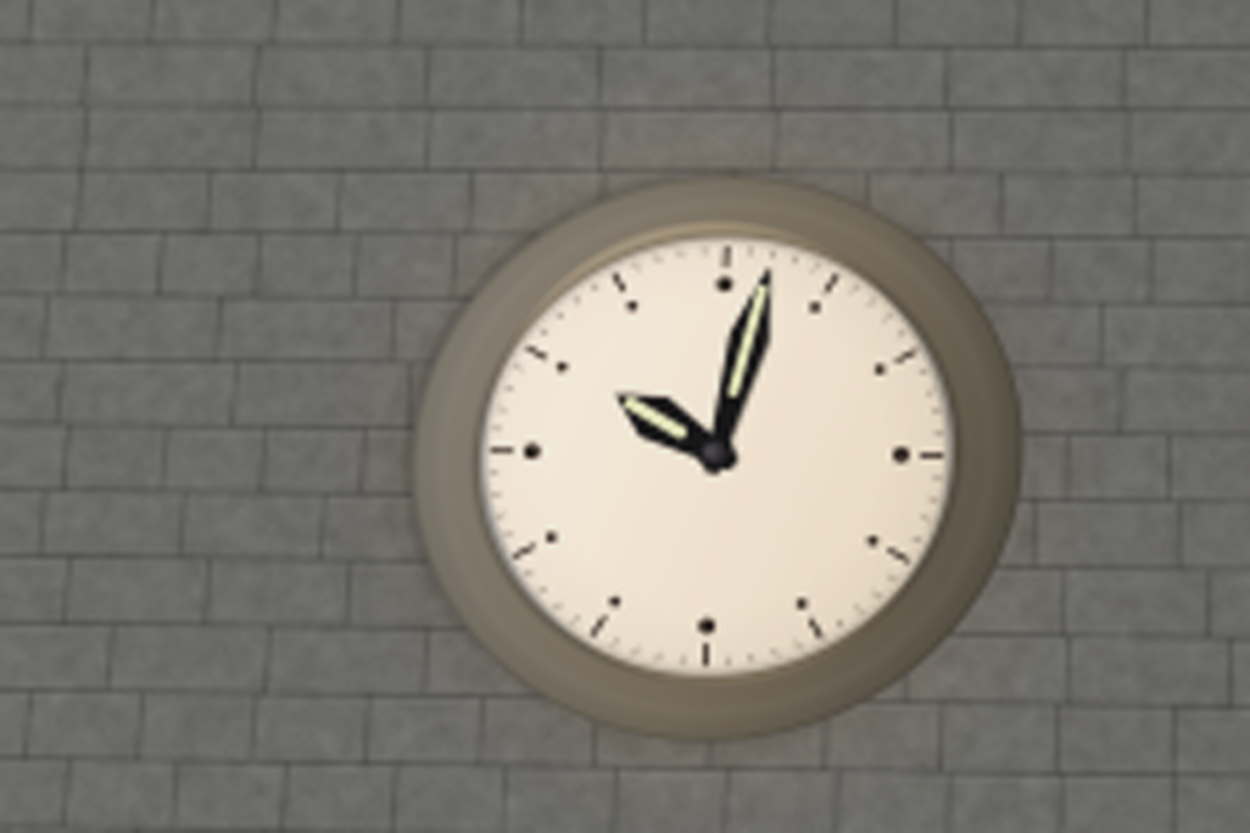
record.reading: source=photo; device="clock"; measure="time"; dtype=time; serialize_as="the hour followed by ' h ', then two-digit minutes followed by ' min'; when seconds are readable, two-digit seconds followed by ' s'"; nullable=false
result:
10 h 02 min
